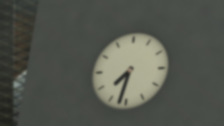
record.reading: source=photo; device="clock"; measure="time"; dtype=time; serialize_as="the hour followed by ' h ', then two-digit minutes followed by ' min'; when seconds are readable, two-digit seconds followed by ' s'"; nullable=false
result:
7 h 32 min
